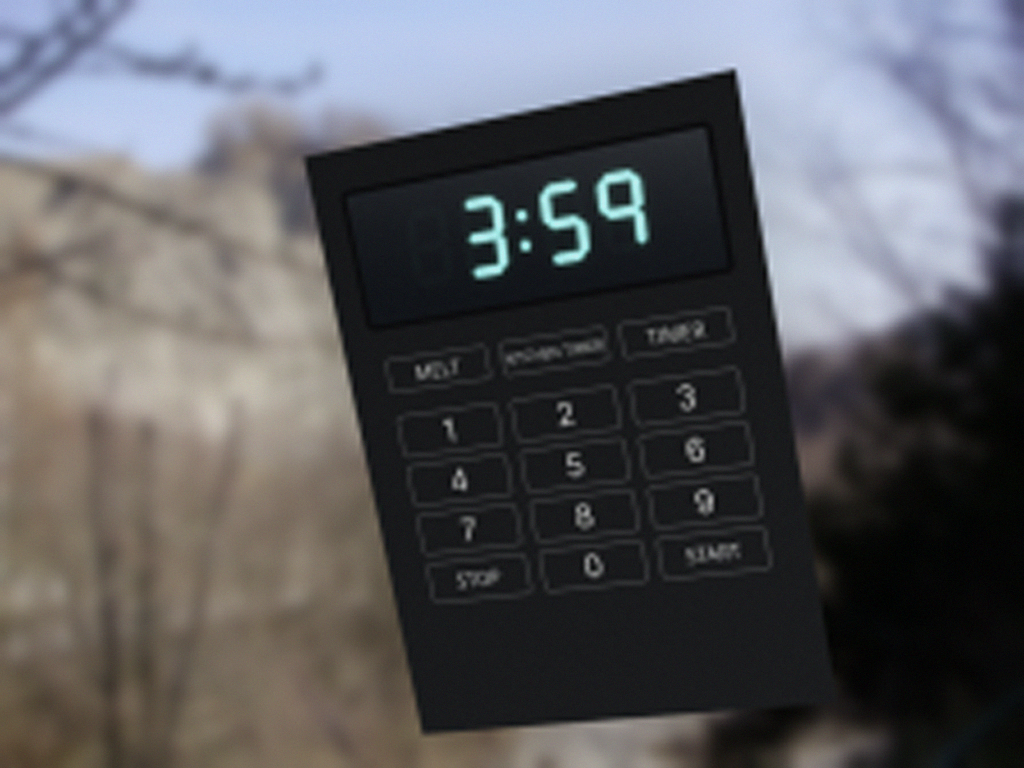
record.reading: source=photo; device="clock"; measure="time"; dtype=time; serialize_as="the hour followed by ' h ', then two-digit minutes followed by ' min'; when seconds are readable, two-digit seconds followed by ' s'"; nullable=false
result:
3 h 59 min
